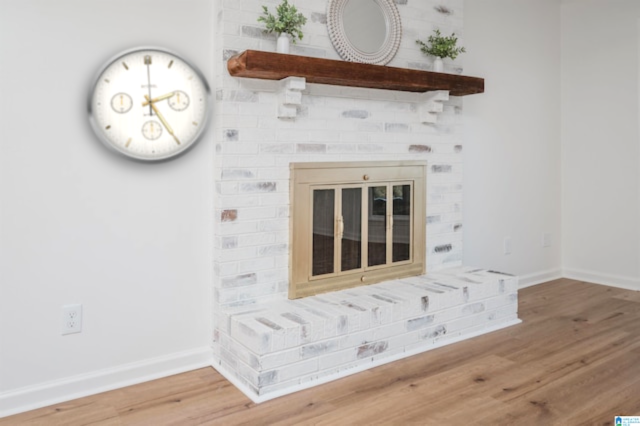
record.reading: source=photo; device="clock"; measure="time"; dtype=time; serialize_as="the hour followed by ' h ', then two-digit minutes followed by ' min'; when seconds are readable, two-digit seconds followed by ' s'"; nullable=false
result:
2 h 25 min
